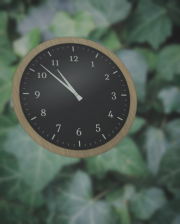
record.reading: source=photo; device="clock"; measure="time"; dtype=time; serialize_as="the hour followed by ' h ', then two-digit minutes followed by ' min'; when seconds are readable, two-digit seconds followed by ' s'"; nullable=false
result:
10 h 52 min
